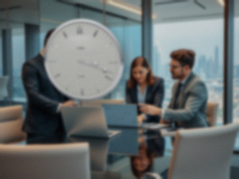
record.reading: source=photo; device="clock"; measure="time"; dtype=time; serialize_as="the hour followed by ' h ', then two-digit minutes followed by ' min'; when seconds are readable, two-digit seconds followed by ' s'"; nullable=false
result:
3 h 18 min
